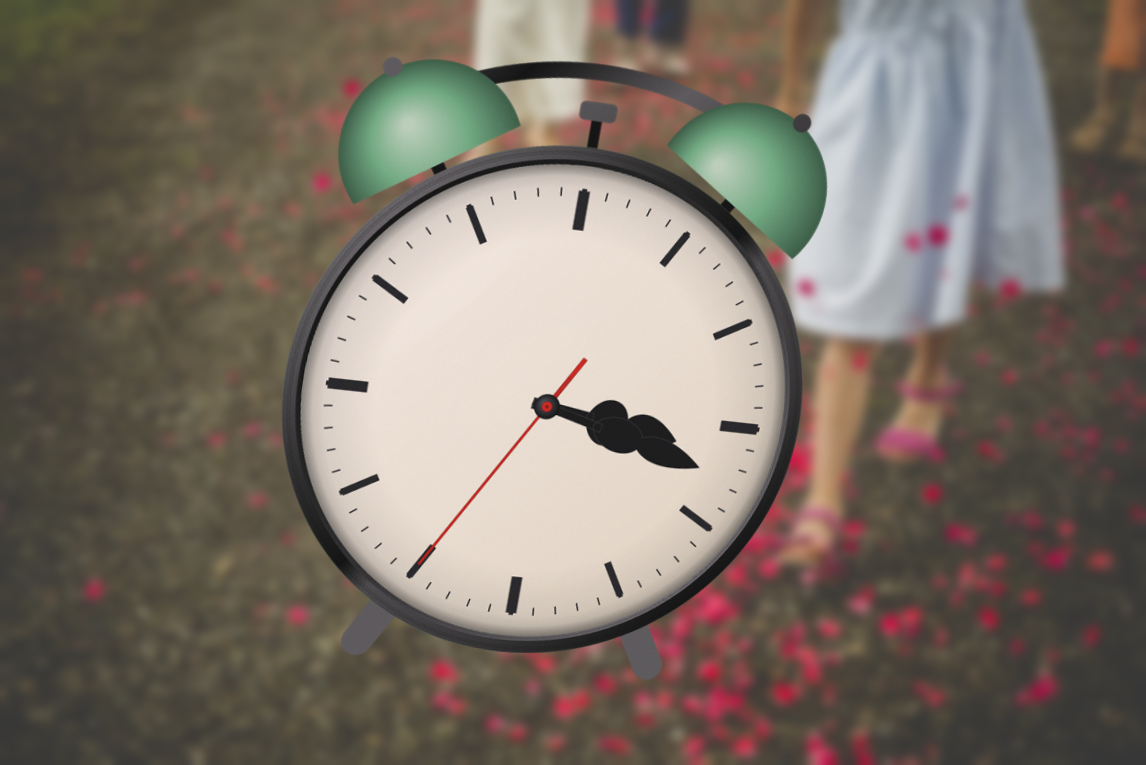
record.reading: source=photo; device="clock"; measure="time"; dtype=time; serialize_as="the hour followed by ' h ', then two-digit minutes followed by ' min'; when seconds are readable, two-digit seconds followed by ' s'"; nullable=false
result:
3 h 17 min 35 s
